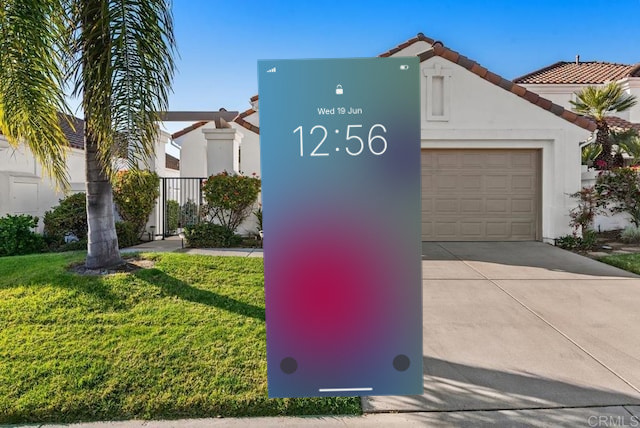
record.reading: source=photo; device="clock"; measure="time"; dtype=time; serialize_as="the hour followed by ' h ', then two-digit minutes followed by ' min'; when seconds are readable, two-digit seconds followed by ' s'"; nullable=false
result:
12 h 56 min
